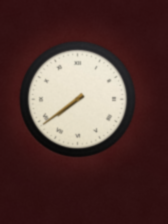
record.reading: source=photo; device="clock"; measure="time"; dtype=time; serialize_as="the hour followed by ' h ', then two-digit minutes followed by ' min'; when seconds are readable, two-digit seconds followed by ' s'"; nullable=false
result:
7 h 39 min
